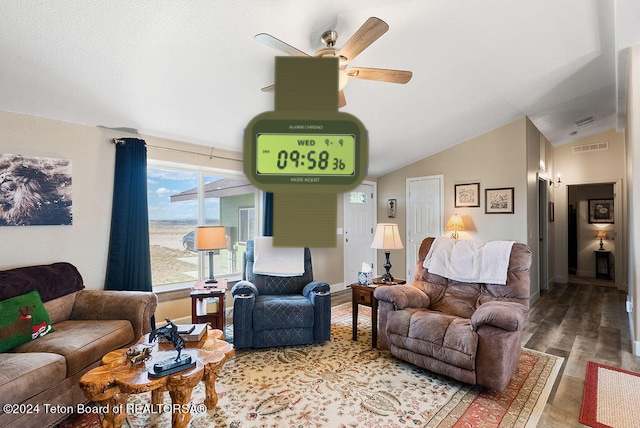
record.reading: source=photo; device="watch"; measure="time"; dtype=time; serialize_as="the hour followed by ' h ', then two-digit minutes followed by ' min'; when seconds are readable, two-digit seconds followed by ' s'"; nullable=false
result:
9 h 58 min 36 s
